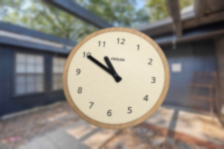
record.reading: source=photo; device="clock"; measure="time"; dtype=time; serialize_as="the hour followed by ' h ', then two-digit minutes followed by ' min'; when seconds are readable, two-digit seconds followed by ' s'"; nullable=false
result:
10 h 50 min
